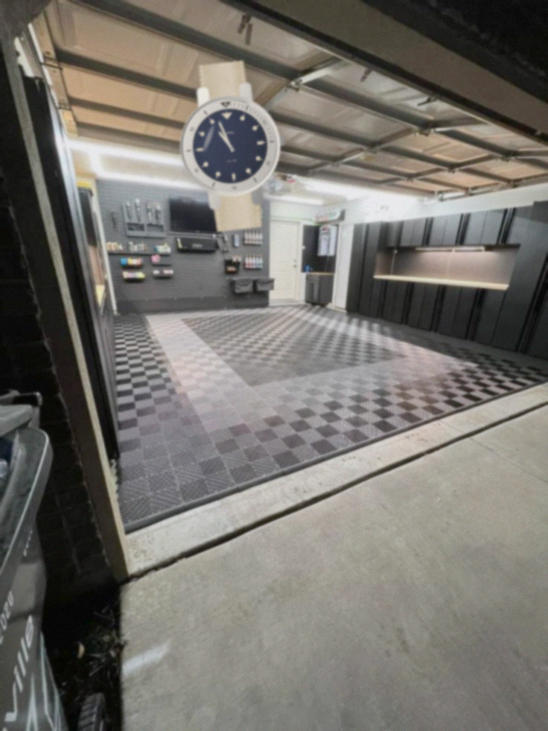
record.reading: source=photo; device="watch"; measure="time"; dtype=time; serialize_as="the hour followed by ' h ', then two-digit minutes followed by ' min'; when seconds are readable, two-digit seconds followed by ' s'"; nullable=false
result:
10 h 57 min
